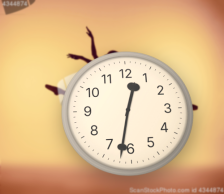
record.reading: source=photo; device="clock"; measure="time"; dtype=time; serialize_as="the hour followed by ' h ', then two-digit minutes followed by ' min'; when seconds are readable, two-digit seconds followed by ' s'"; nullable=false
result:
12 h 32 min
